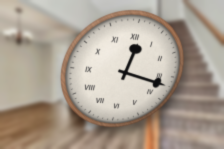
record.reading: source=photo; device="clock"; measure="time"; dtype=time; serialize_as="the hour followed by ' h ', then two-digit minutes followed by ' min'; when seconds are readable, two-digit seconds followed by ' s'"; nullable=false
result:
12 h 17 min
